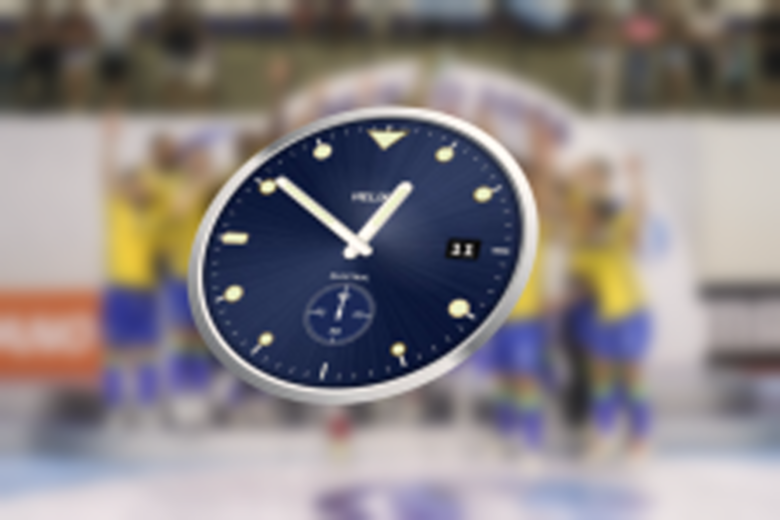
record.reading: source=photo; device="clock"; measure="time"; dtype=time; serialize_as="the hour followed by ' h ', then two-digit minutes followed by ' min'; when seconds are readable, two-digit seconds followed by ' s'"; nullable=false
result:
12 h 51 min
